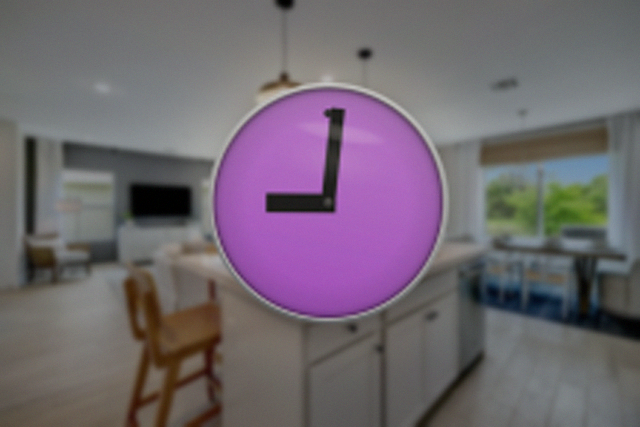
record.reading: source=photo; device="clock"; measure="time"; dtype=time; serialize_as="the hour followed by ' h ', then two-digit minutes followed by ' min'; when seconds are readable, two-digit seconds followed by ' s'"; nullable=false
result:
9 h 01 min
